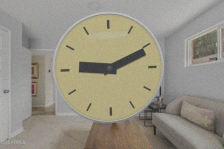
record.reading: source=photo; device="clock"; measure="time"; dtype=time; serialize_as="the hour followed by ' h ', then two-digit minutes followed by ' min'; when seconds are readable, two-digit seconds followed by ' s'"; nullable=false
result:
9 h 11 min
